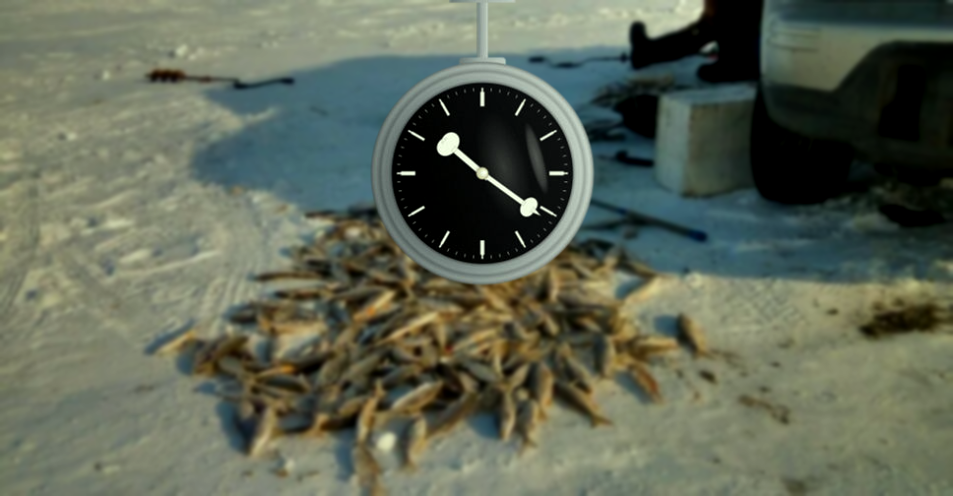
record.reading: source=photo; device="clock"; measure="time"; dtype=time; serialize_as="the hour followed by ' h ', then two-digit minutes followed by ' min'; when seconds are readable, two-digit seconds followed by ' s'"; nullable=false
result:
10 h 21 min
